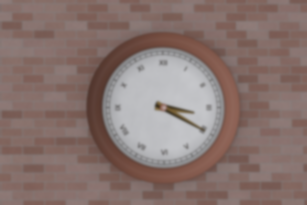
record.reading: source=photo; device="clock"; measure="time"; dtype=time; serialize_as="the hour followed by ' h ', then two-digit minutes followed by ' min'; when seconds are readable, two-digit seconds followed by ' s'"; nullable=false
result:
3 h 20 min
